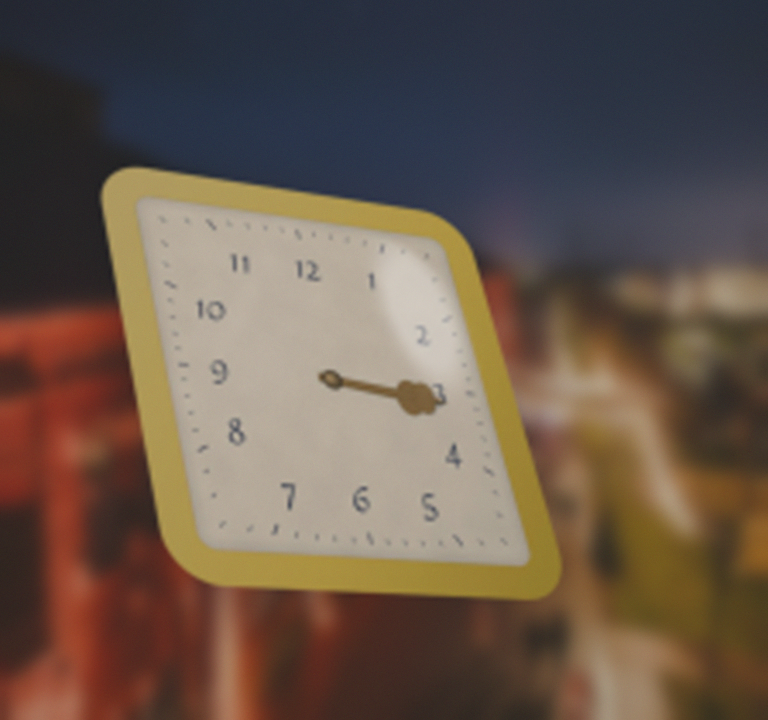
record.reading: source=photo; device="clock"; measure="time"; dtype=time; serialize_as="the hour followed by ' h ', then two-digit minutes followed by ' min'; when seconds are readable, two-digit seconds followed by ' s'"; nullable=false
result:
3 h 16 min
